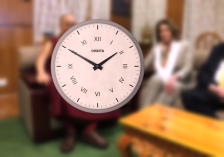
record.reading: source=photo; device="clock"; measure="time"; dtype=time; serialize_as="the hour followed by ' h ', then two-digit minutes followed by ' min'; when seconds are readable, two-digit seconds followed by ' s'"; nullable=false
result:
1 h 50 min
